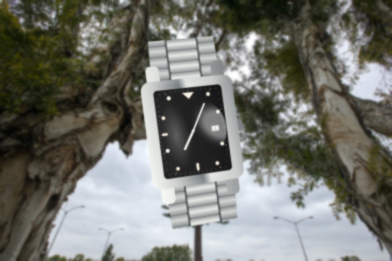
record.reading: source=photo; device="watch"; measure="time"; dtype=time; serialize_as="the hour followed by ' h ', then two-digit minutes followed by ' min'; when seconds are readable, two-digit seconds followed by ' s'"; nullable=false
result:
7 h 05 min
